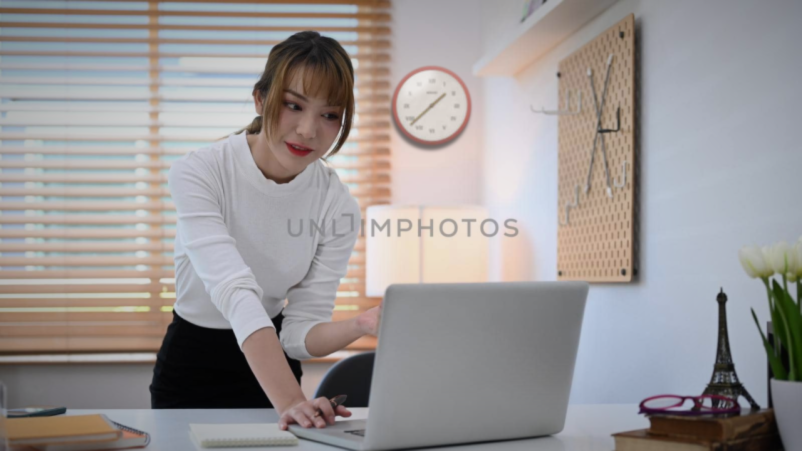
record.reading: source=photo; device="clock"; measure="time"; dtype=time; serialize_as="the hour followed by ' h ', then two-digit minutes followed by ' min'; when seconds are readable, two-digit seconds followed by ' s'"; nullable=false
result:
1 h 38 min
